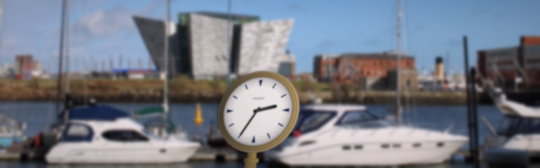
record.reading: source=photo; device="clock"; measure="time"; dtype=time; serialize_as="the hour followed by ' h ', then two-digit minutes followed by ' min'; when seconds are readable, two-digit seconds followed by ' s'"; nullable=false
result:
2 h 35 min
